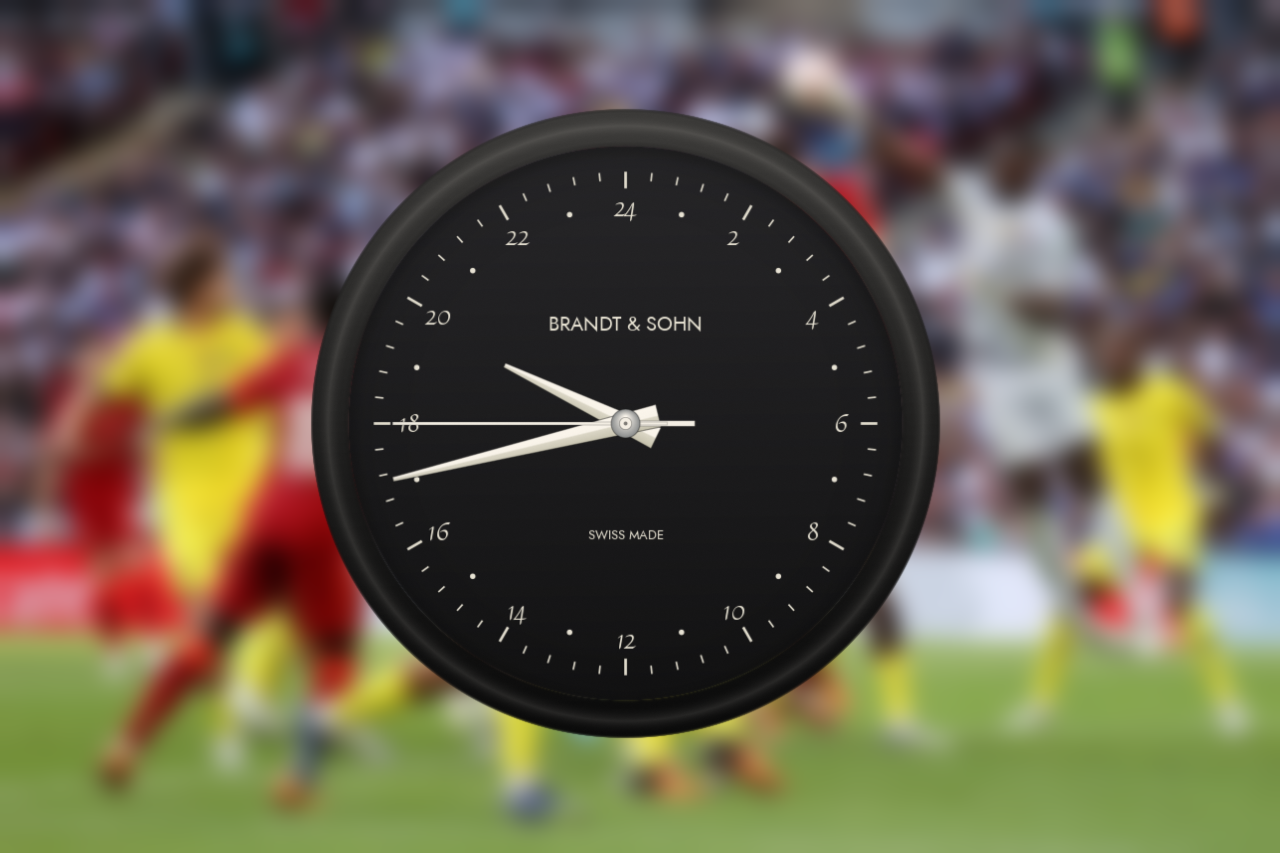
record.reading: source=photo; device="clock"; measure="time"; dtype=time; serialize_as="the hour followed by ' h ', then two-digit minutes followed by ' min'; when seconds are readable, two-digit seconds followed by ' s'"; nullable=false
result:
19 h 42 min 45 s
